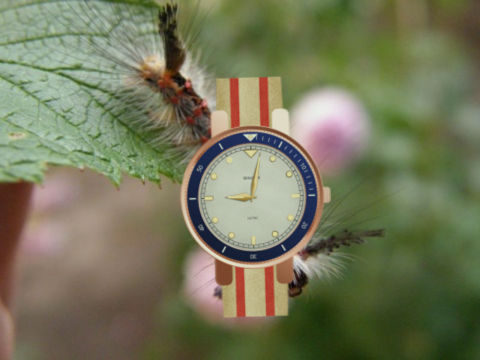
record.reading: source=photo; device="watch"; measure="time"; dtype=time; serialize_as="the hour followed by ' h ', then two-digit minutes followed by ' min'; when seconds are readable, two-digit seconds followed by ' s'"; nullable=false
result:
9 h 02 min
